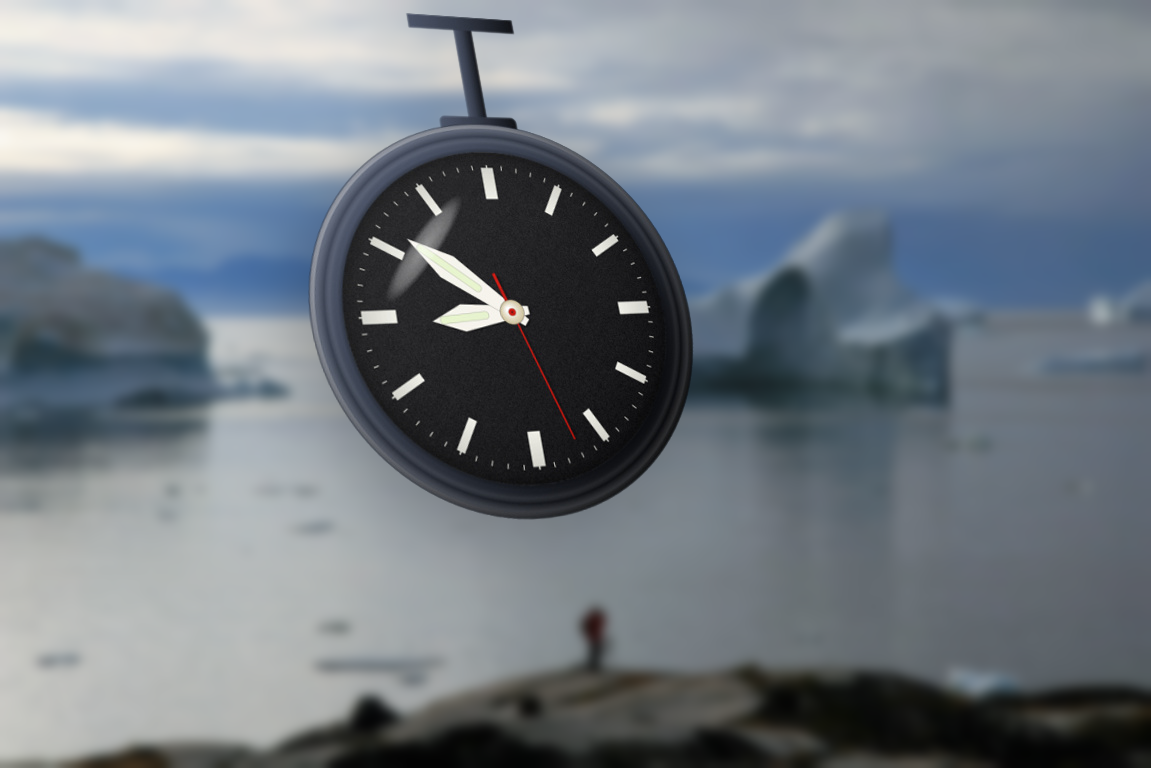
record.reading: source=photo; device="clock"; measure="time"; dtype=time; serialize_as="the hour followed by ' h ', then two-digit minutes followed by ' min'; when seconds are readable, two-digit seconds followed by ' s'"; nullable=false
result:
8 h 51 min 27 s
